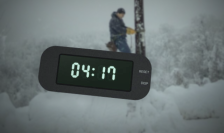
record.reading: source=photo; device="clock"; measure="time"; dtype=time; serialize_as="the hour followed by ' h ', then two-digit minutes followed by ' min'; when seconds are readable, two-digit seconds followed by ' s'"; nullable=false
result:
4 h 17 min
